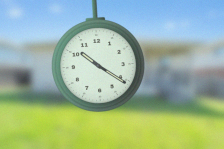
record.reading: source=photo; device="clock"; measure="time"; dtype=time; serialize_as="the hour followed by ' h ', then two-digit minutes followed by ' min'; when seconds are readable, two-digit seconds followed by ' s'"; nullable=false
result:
10 h 21 min
